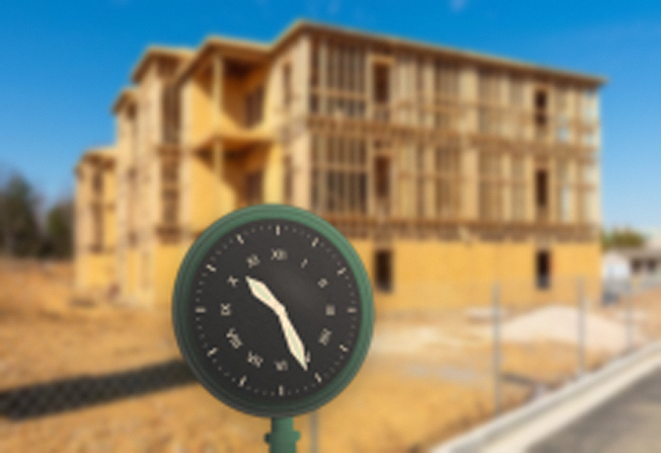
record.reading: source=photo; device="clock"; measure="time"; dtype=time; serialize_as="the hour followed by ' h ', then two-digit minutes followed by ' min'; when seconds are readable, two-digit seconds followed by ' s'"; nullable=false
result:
10 h 26 min
